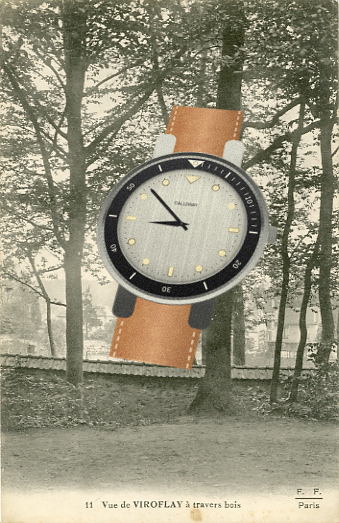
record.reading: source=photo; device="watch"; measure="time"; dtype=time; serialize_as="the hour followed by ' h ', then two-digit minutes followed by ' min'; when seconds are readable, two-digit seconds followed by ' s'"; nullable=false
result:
8 h 52 min
